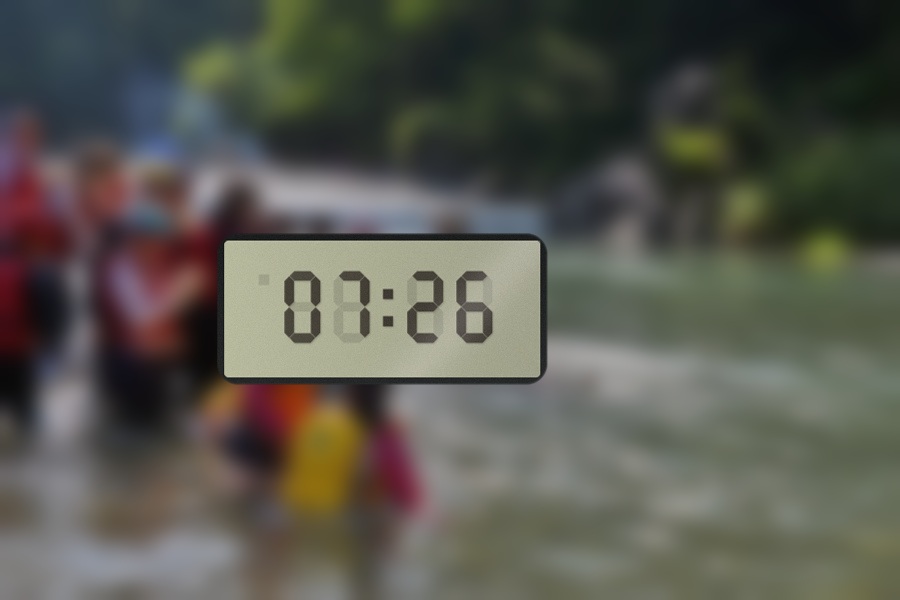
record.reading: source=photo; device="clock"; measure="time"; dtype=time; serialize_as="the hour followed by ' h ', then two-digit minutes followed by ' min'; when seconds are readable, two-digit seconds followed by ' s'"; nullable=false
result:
7 h 26 min
